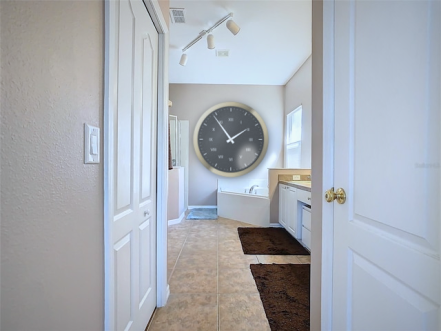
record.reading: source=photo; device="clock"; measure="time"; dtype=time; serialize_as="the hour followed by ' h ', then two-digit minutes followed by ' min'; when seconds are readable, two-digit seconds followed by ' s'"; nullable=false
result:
1 h 54 min
